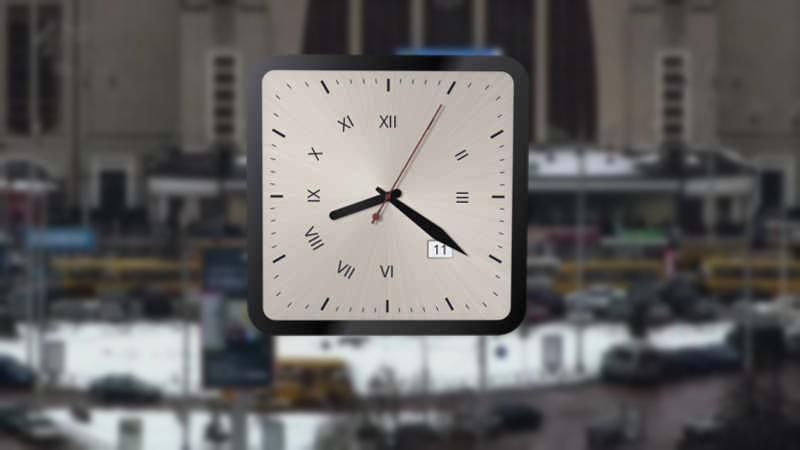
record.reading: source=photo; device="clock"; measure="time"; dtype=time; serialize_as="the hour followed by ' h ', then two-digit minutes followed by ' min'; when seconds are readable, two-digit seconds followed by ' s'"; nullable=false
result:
8 h 21 min 05 s
